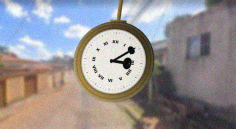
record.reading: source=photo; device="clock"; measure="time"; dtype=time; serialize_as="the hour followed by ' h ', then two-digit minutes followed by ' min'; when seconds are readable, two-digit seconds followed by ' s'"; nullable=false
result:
3 h 09 min
